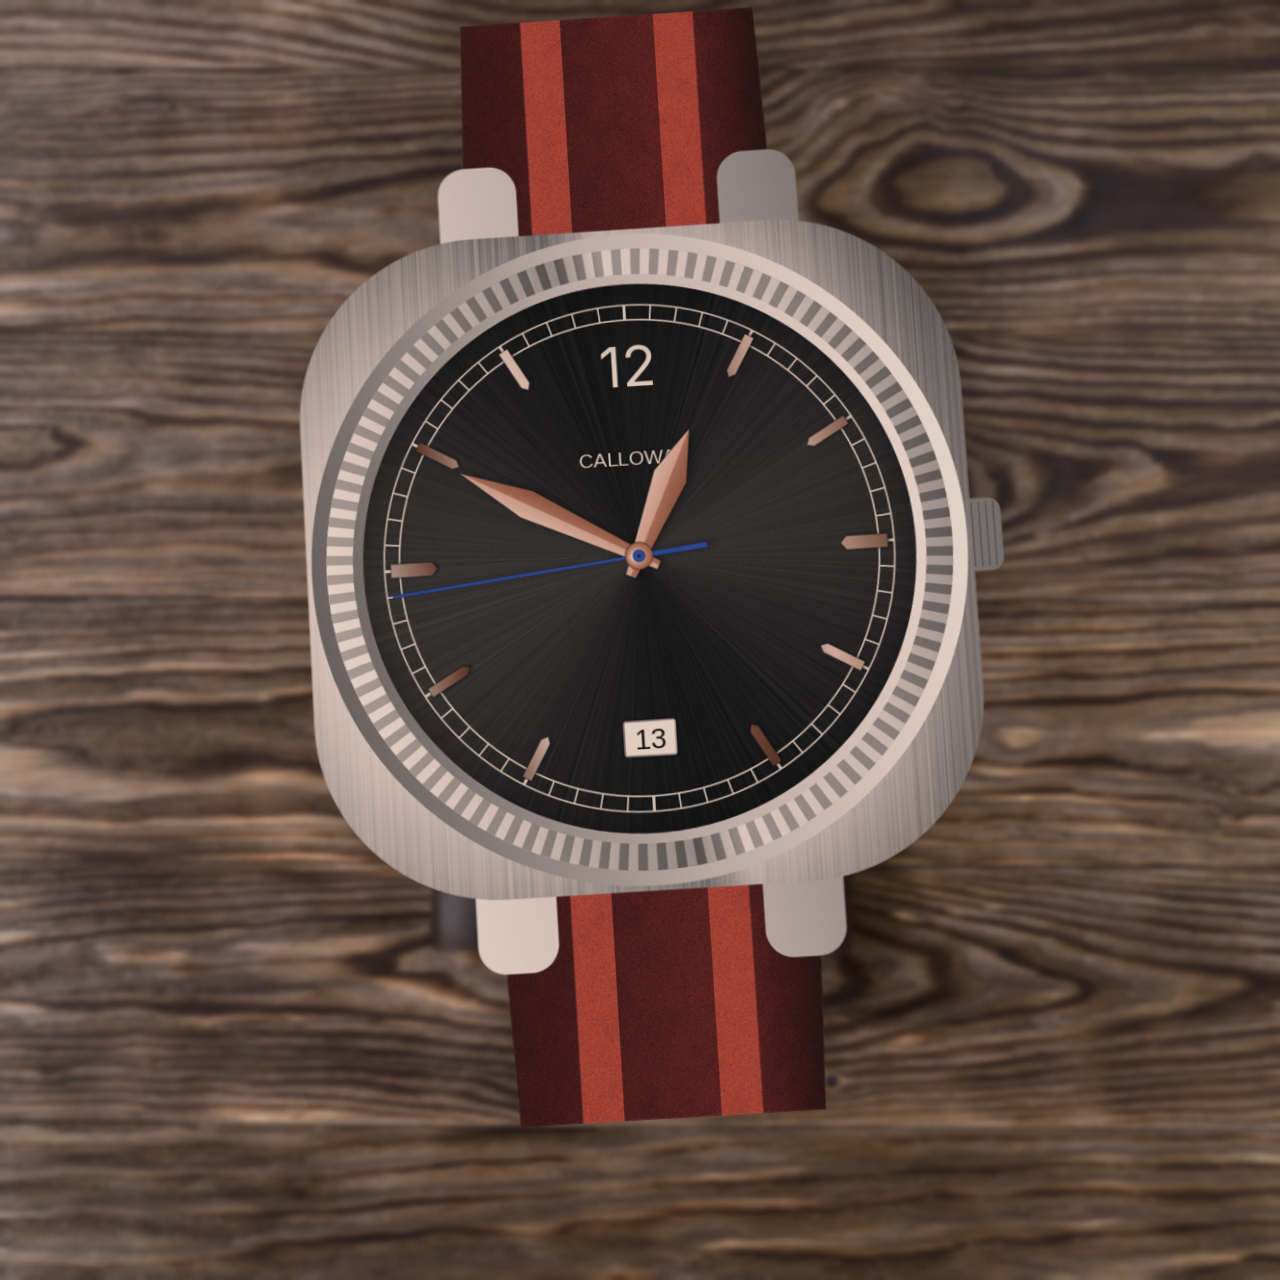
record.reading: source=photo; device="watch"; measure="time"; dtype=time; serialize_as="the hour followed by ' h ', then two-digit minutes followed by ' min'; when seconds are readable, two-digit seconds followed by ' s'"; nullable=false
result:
12 h 49 min 44 s
